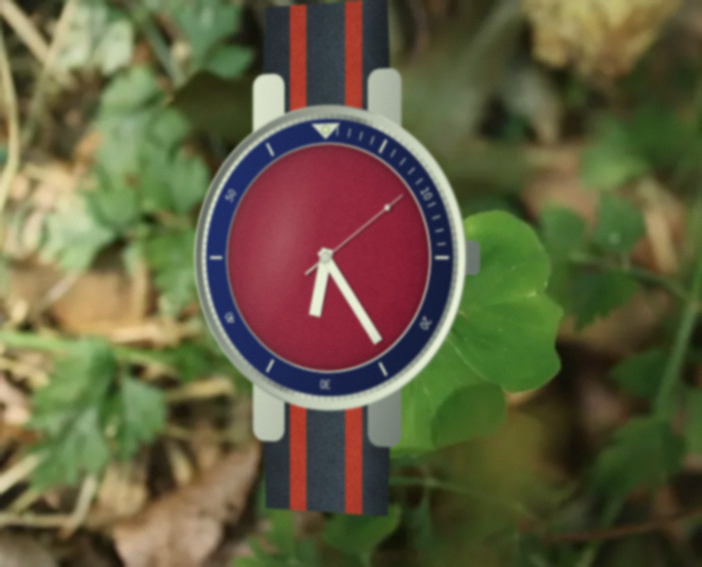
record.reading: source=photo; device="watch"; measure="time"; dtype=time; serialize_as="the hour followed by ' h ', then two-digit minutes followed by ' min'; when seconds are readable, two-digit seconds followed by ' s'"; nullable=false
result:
6 h 24 min 09 s
